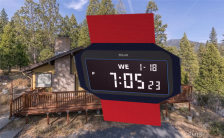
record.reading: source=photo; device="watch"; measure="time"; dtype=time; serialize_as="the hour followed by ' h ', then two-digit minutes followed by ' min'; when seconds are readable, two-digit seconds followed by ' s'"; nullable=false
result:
7 h 05 min 23 s
